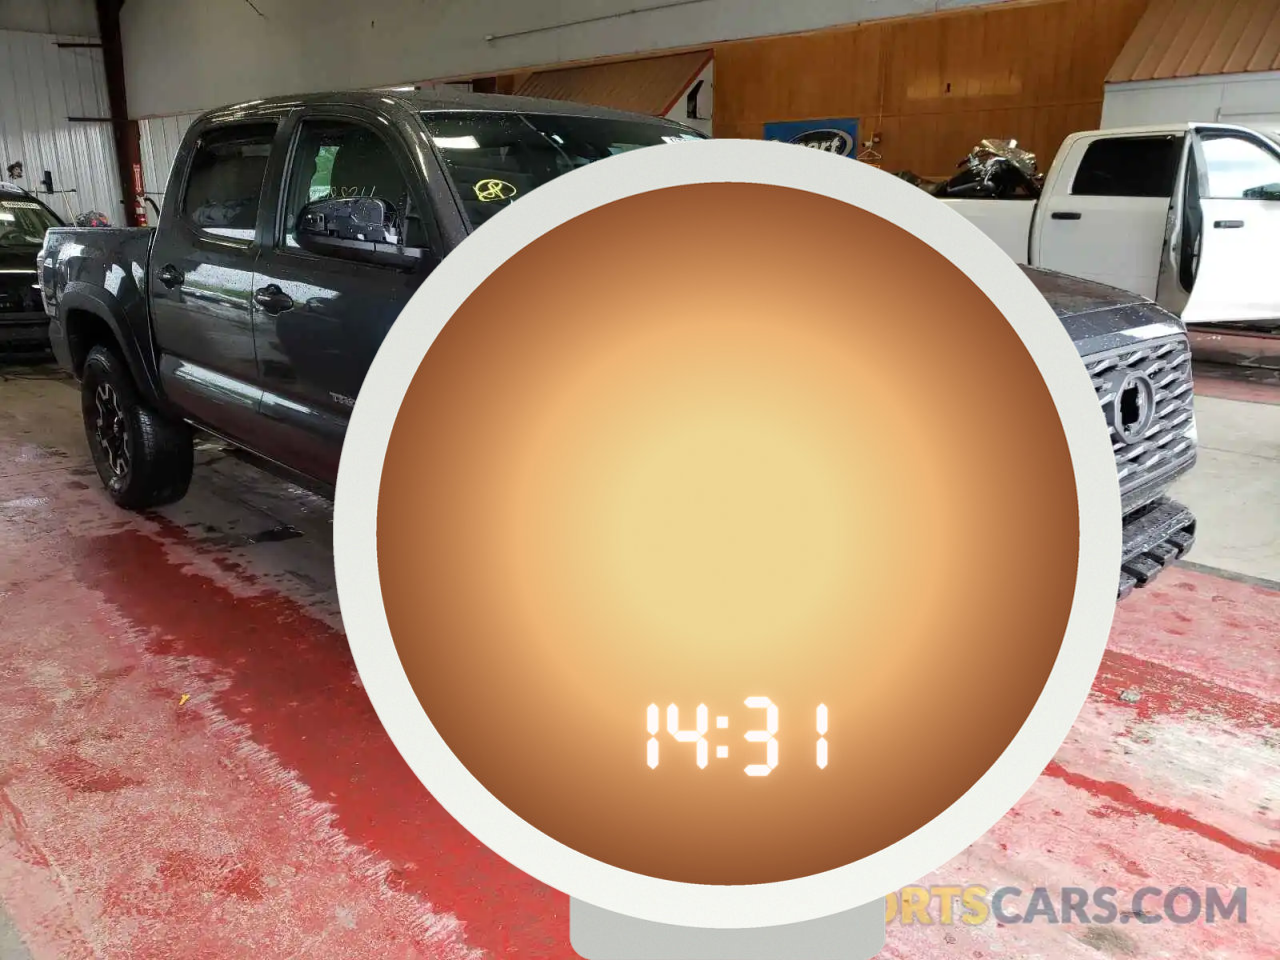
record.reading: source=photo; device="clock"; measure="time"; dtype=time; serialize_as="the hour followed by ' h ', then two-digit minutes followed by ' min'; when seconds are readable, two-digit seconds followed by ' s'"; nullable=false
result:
14 h 31 min
